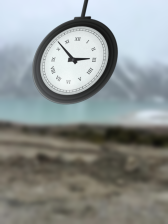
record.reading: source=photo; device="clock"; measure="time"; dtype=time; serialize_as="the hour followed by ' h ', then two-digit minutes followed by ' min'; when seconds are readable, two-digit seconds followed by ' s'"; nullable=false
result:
2 h 52 min
